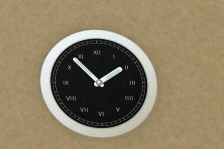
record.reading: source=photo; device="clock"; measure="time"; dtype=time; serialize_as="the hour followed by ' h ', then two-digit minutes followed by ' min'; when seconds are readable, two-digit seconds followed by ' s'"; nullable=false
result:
1 h 53 min
